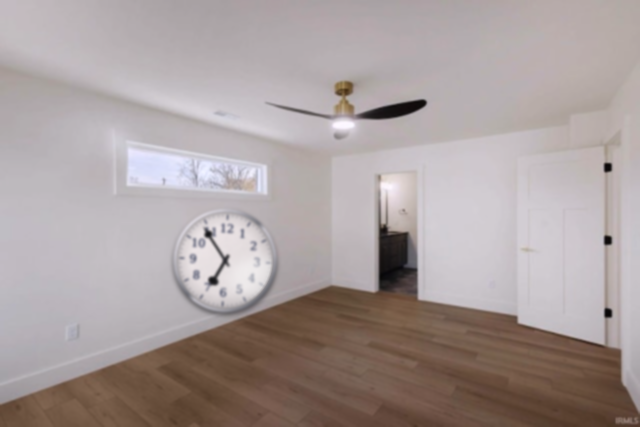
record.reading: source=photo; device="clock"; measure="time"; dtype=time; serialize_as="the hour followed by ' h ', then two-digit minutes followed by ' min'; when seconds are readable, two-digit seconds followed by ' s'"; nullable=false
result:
6 h 54 min
